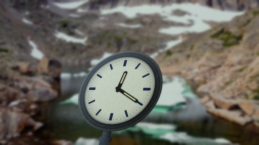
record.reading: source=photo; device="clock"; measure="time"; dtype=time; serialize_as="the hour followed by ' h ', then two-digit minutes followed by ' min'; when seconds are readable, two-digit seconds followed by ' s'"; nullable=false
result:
12 h 20 min
